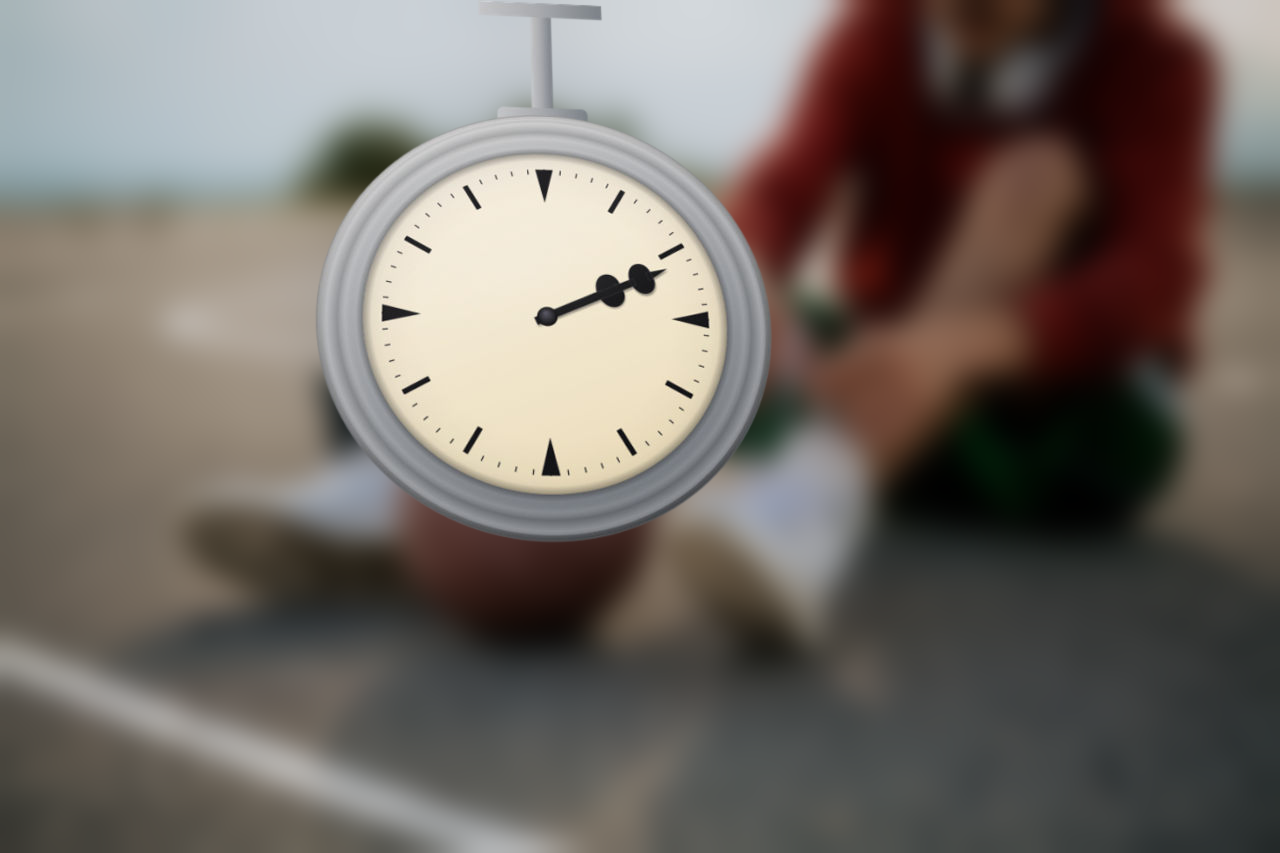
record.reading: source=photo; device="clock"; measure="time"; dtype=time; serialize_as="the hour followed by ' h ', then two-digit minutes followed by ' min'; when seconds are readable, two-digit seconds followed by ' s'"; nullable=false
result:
2 h 11 min
